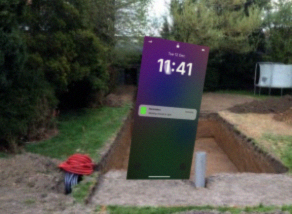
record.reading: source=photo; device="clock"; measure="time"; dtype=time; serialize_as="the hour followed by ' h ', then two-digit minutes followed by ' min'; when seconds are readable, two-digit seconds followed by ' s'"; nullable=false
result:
11 h 41 min
